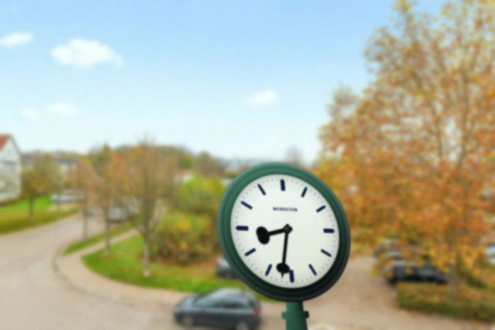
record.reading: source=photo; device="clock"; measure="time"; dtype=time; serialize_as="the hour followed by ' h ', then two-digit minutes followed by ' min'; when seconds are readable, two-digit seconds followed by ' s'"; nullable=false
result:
8 h 32 min
